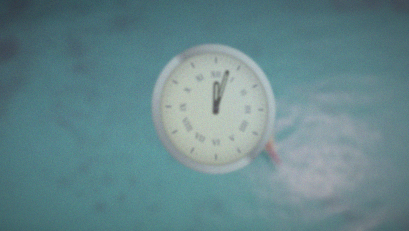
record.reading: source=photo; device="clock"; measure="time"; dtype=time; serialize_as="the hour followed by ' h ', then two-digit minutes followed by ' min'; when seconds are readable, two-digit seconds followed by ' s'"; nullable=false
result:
12 h 03 min
